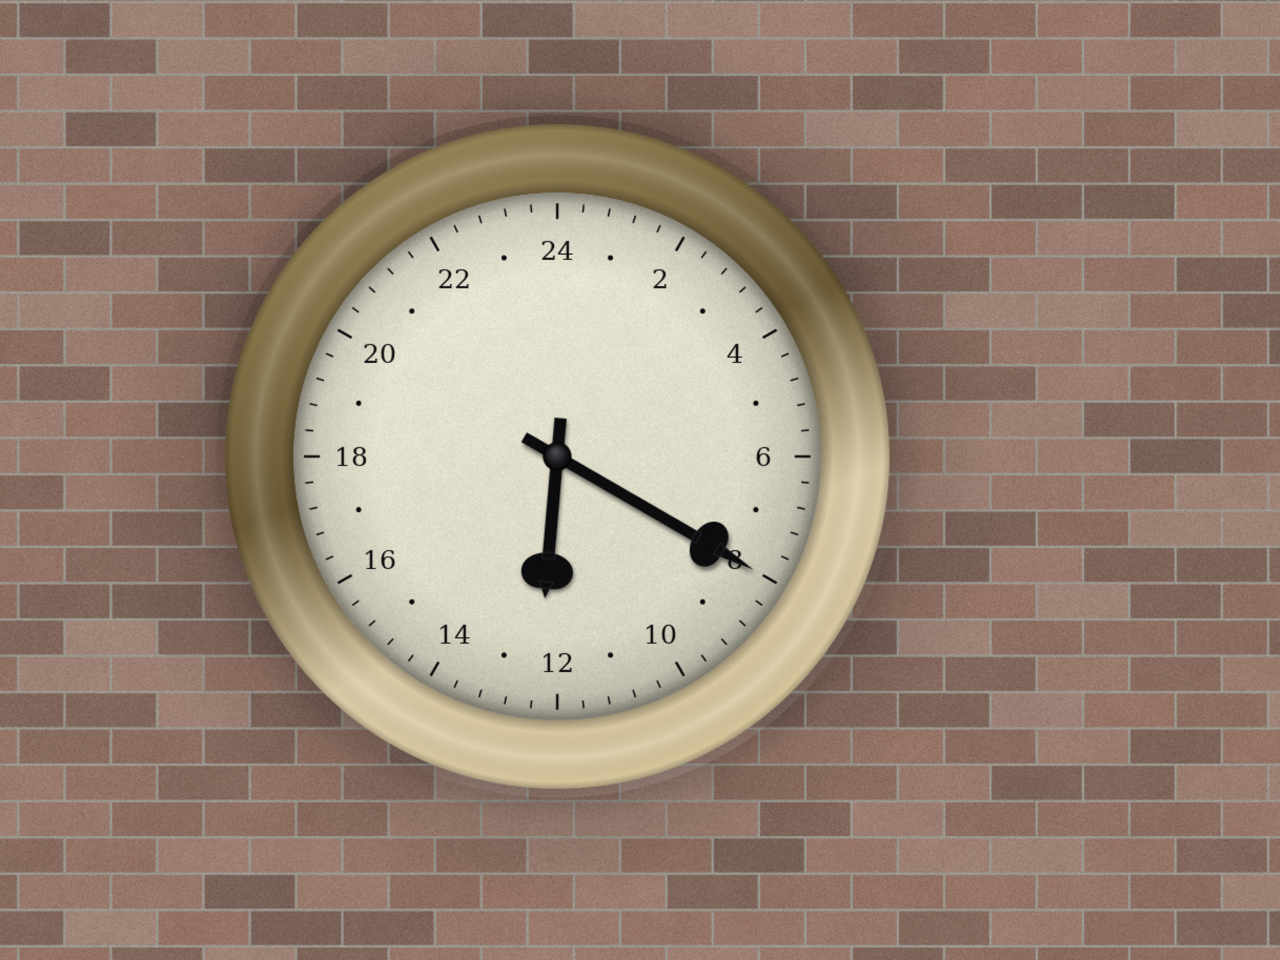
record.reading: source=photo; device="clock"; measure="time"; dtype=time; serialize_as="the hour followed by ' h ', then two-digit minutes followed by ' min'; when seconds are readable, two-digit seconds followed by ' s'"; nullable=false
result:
12 h 20 min
